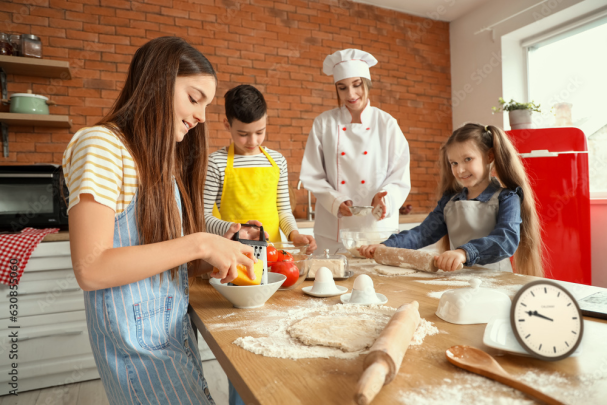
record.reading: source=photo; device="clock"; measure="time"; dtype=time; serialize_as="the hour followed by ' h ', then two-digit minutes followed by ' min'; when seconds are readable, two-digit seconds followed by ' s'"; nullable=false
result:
9 h 48 min
